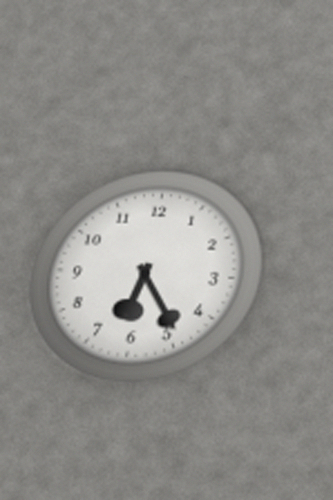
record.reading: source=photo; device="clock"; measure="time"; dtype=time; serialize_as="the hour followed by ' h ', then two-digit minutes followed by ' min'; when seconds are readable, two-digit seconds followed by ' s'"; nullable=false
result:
6 h 24 min
